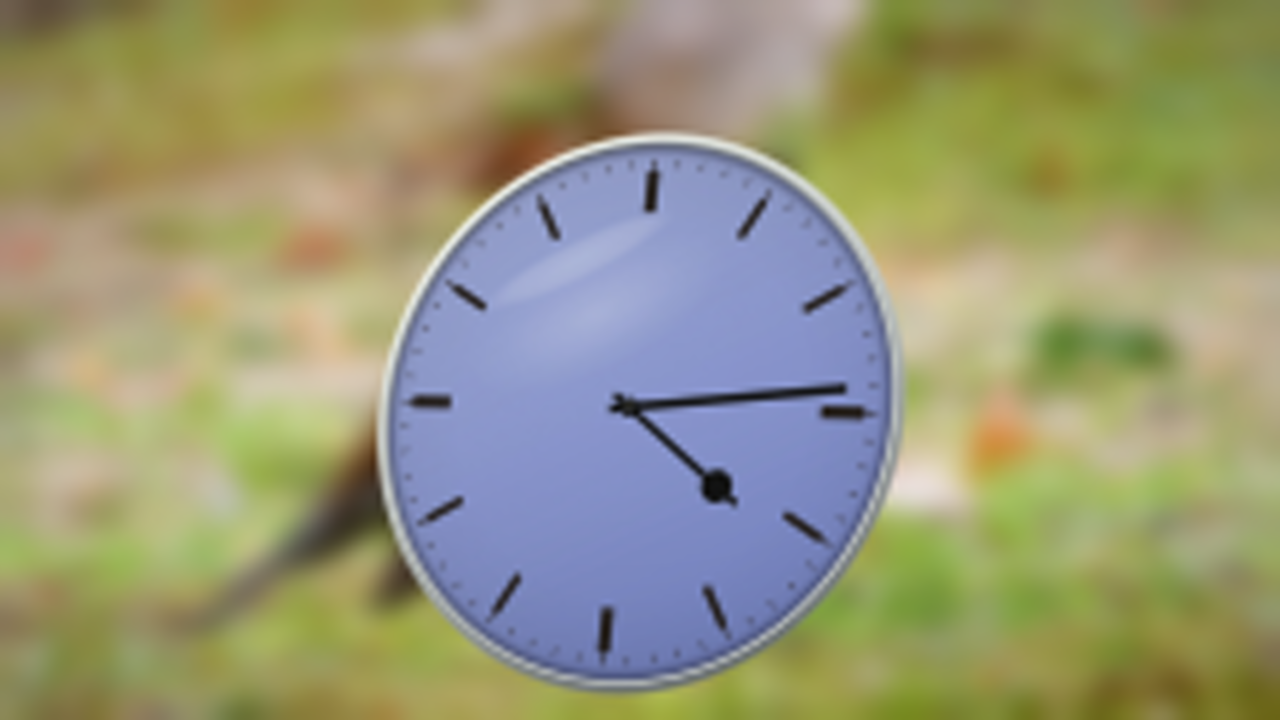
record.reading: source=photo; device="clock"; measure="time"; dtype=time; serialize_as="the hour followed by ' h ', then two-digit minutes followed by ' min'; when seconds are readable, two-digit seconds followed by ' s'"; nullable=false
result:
4 h 14 min
